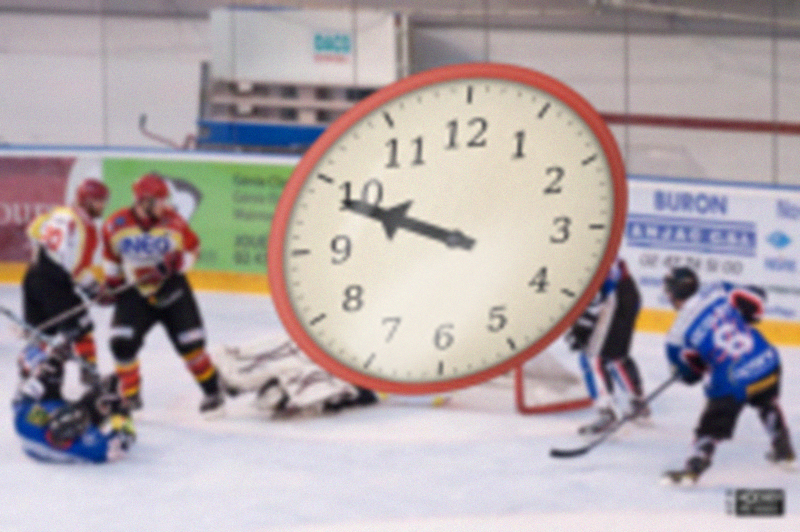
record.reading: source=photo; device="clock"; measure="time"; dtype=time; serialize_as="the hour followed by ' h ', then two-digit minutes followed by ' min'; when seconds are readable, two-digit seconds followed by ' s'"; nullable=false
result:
9 h 49 min
